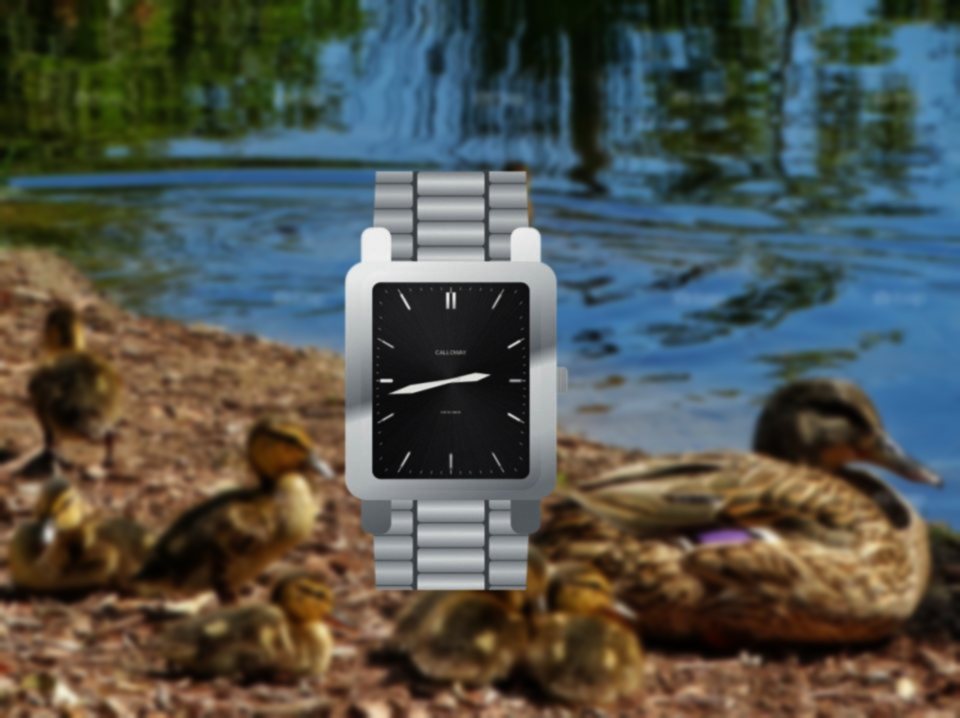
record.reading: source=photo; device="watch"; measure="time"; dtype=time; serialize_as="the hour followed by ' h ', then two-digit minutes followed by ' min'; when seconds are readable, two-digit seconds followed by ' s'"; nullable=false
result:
2 h 43 min
